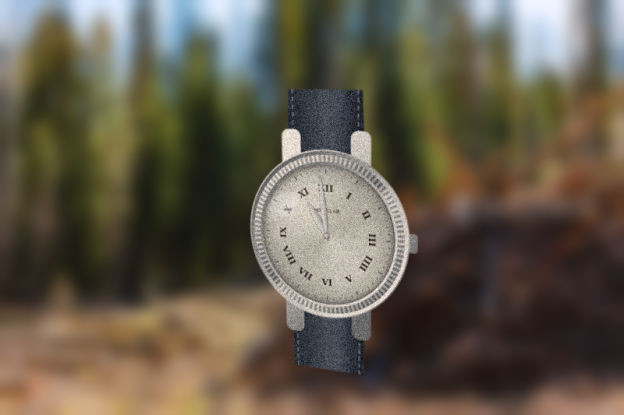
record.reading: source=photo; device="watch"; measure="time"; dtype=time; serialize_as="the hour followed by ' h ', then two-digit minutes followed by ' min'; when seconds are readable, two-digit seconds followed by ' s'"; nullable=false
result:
10 h 59 min
